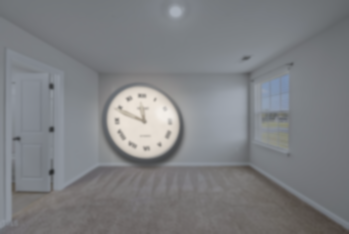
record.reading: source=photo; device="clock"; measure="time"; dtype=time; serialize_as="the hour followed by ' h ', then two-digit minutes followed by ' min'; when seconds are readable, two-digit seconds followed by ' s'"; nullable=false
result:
11 h 49 min
